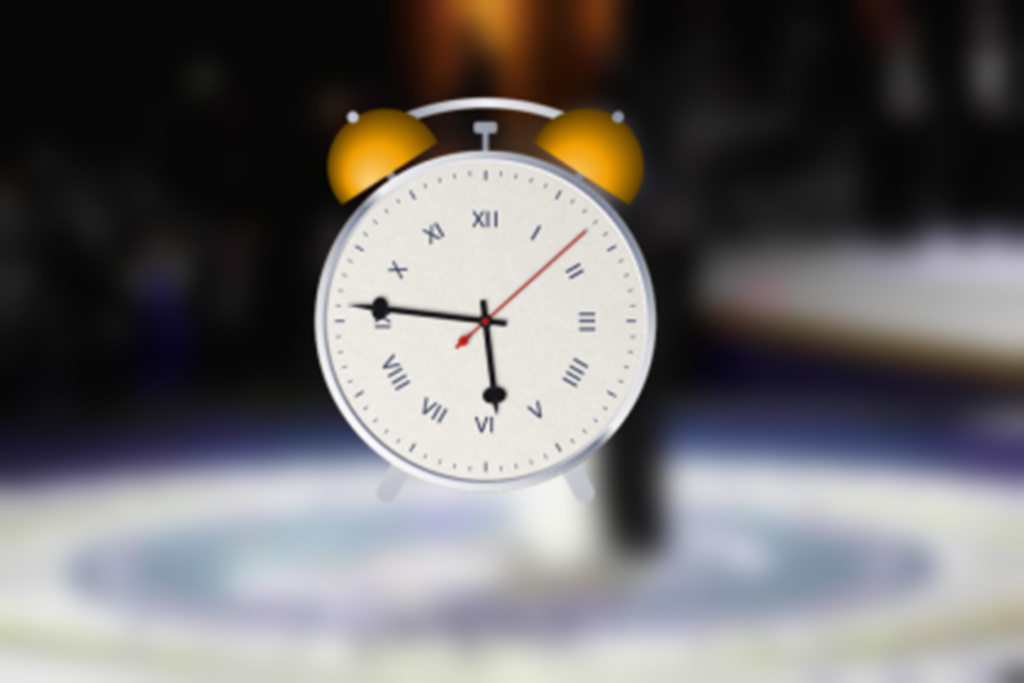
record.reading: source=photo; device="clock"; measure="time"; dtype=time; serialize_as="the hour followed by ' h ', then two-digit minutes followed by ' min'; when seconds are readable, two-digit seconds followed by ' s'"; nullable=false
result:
5 h 46 min 08 s
